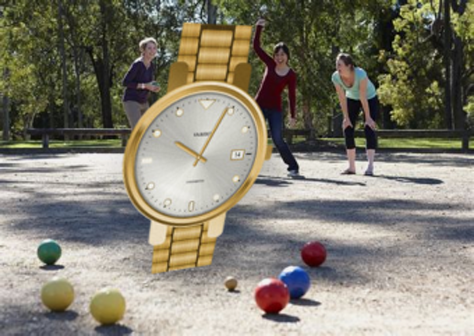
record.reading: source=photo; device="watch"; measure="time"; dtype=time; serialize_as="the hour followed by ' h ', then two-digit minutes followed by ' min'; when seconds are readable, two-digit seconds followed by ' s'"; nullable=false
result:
10 h 04 min
